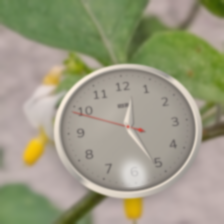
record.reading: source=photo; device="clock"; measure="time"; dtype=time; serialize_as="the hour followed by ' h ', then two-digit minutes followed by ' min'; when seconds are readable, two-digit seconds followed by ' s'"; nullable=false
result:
12 h 25 min 49 s
